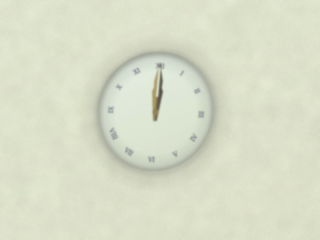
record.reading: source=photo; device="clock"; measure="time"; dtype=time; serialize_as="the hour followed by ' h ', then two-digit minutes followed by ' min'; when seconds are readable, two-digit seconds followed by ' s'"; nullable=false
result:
12 h 00 min
